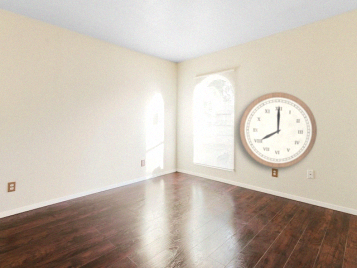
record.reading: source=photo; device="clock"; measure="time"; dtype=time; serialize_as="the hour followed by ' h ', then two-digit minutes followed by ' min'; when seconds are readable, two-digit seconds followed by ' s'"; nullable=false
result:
8 h 00 min
